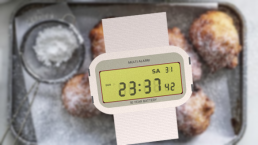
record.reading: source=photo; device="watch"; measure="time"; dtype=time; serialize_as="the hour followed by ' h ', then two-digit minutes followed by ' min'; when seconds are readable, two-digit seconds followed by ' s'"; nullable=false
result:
23 h 37 min 42 s
